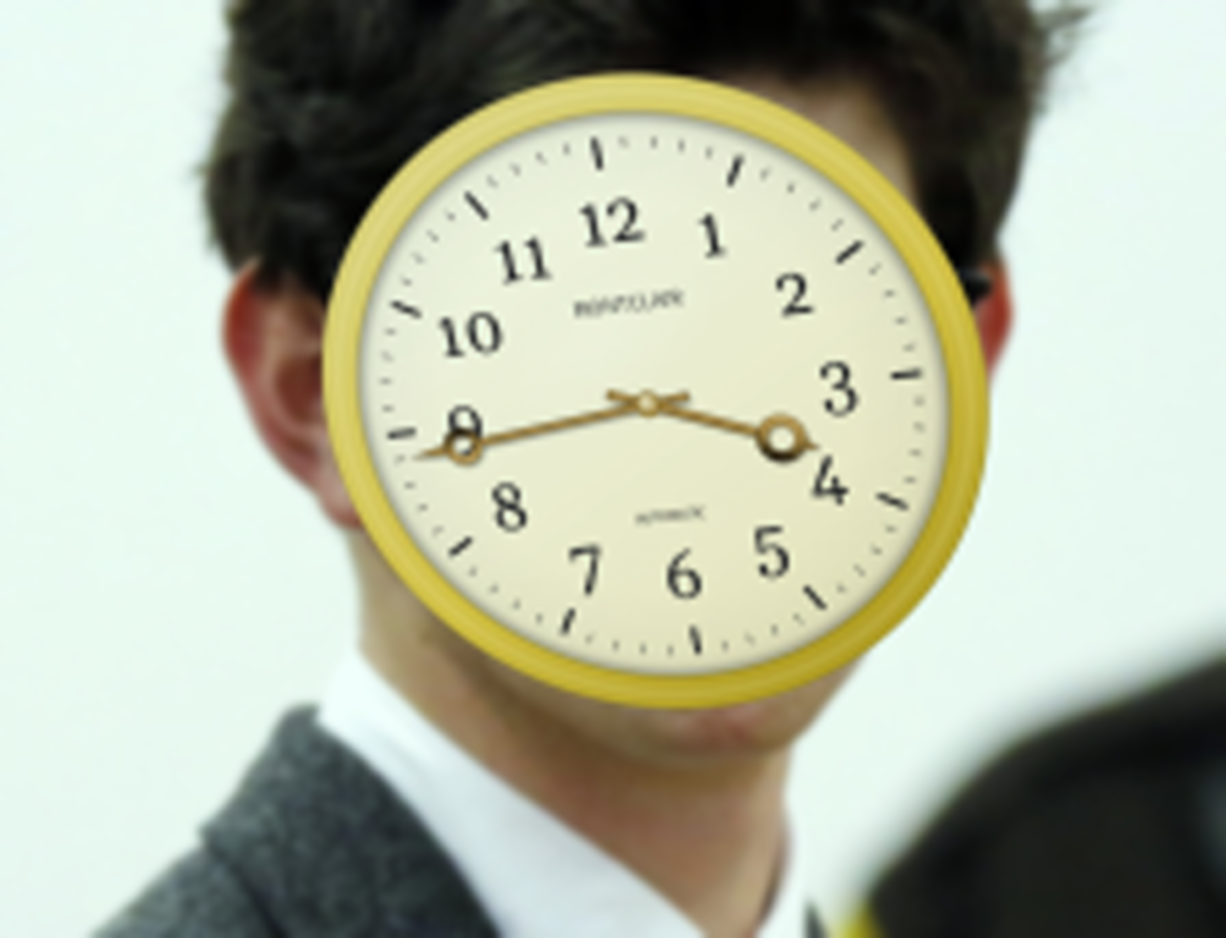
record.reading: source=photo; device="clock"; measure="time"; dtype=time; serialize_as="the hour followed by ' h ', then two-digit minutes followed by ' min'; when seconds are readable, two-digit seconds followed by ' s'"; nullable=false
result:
3 h 44 min
